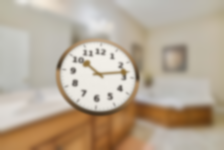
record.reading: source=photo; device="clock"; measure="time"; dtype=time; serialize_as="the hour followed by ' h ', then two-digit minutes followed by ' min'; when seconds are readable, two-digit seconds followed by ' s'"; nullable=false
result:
10 h 13 min
